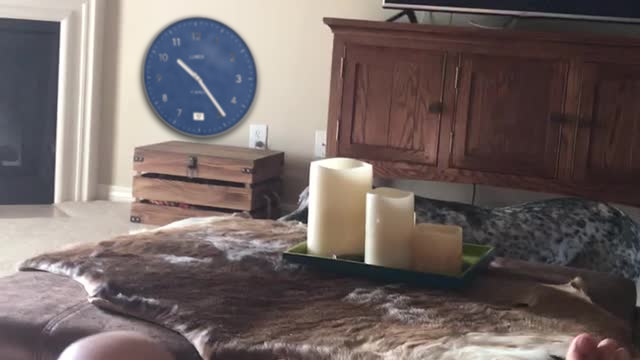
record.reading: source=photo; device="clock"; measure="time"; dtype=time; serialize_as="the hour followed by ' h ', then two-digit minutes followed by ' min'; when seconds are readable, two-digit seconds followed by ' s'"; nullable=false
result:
10 h 24 min
